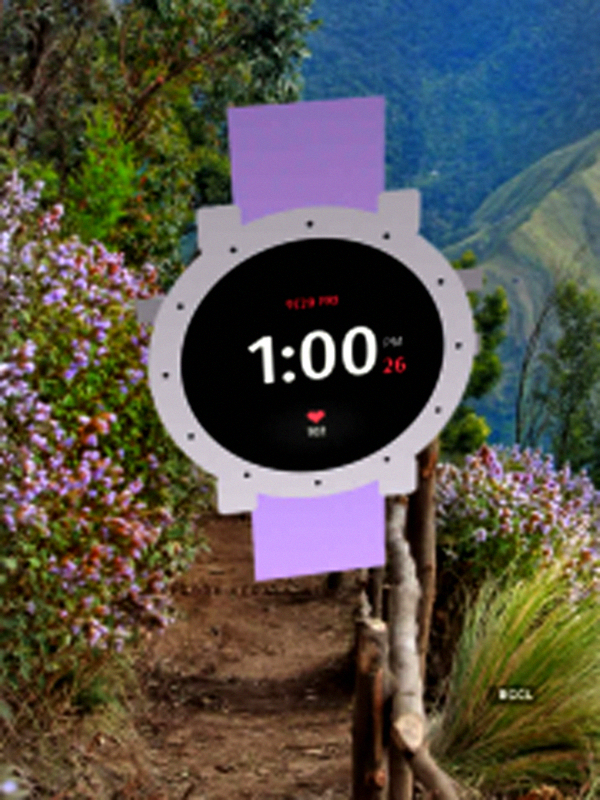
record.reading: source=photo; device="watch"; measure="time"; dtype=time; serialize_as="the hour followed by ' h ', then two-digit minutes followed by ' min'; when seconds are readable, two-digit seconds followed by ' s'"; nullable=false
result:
1 h 00 min
